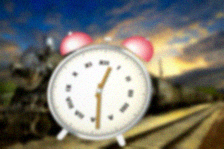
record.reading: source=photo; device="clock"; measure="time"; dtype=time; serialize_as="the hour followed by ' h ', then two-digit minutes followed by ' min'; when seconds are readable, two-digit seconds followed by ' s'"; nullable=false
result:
12 h 29 min
